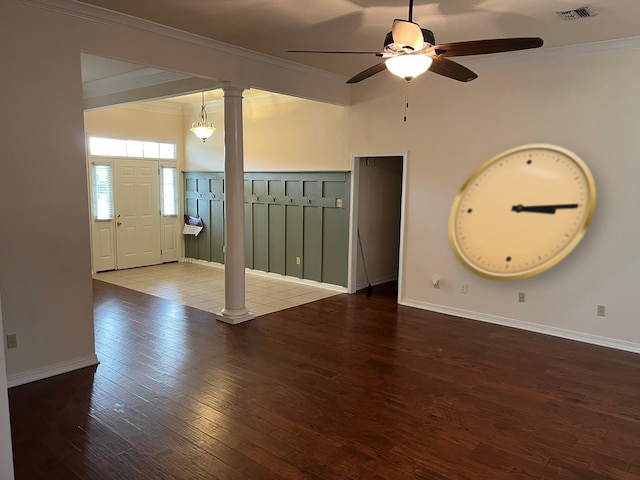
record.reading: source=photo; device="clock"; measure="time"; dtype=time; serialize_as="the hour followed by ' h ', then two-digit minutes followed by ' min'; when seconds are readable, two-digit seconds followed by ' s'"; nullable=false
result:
3 h 15 min
